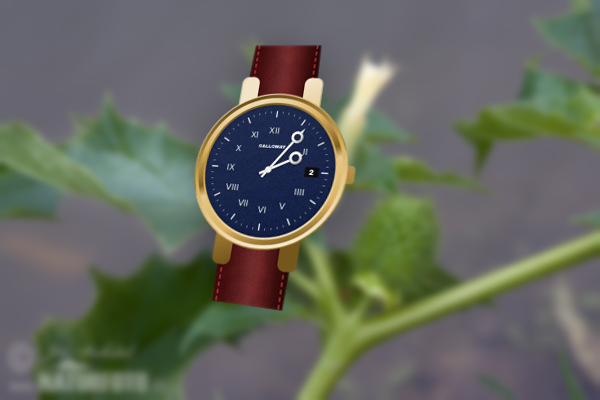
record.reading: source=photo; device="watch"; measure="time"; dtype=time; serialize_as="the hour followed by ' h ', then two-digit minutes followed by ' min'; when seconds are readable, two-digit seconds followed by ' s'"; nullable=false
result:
2 h 06 min
